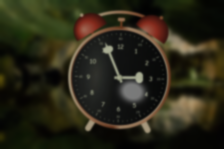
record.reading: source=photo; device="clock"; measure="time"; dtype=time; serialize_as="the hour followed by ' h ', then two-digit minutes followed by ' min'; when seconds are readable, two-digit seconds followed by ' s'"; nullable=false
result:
2 h 56 min
